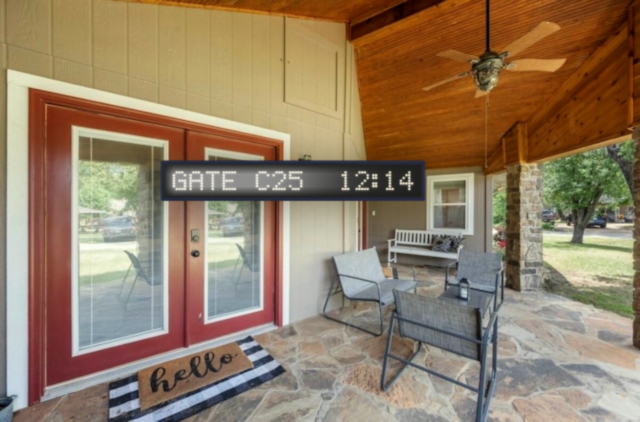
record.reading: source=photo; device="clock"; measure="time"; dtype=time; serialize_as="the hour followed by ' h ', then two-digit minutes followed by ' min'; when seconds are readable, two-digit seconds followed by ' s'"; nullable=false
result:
12 h 14 min
